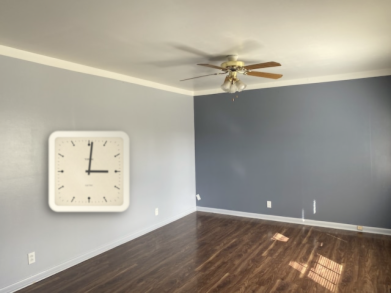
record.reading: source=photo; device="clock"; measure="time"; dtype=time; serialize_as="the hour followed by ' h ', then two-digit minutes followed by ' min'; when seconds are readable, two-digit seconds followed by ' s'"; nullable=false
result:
3 h 01 min
